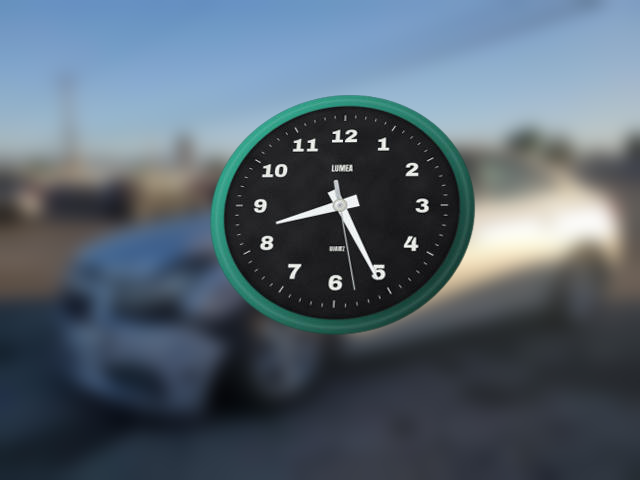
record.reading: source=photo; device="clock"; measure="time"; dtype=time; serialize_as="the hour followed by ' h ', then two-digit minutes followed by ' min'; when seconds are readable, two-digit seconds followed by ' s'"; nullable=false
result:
8 h 25 min 28 s
